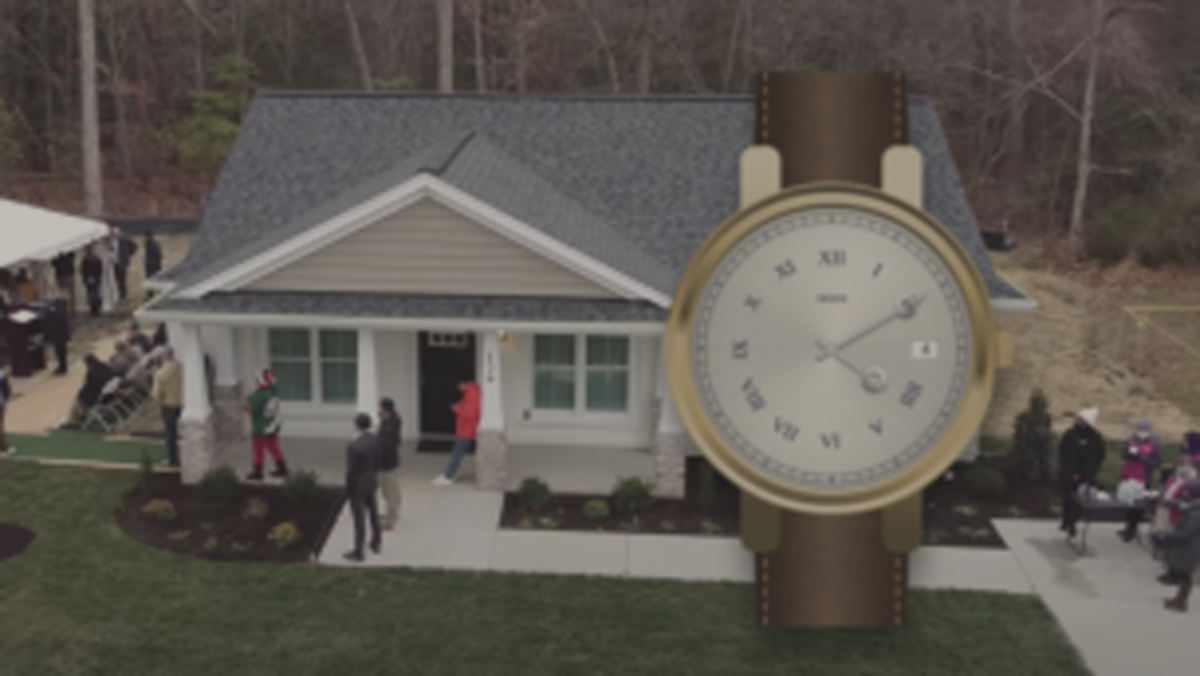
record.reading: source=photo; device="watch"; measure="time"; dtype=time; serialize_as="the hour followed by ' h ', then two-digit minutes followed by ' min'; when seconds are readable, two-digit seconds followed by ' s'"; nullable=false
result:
4 h 10 min
